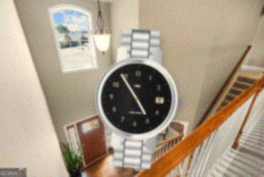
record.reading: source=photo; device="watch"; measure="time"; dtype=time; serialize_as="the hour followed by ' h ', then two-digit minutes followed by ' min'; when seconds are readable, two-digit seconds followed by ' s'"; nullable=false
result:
4 h 54 min
